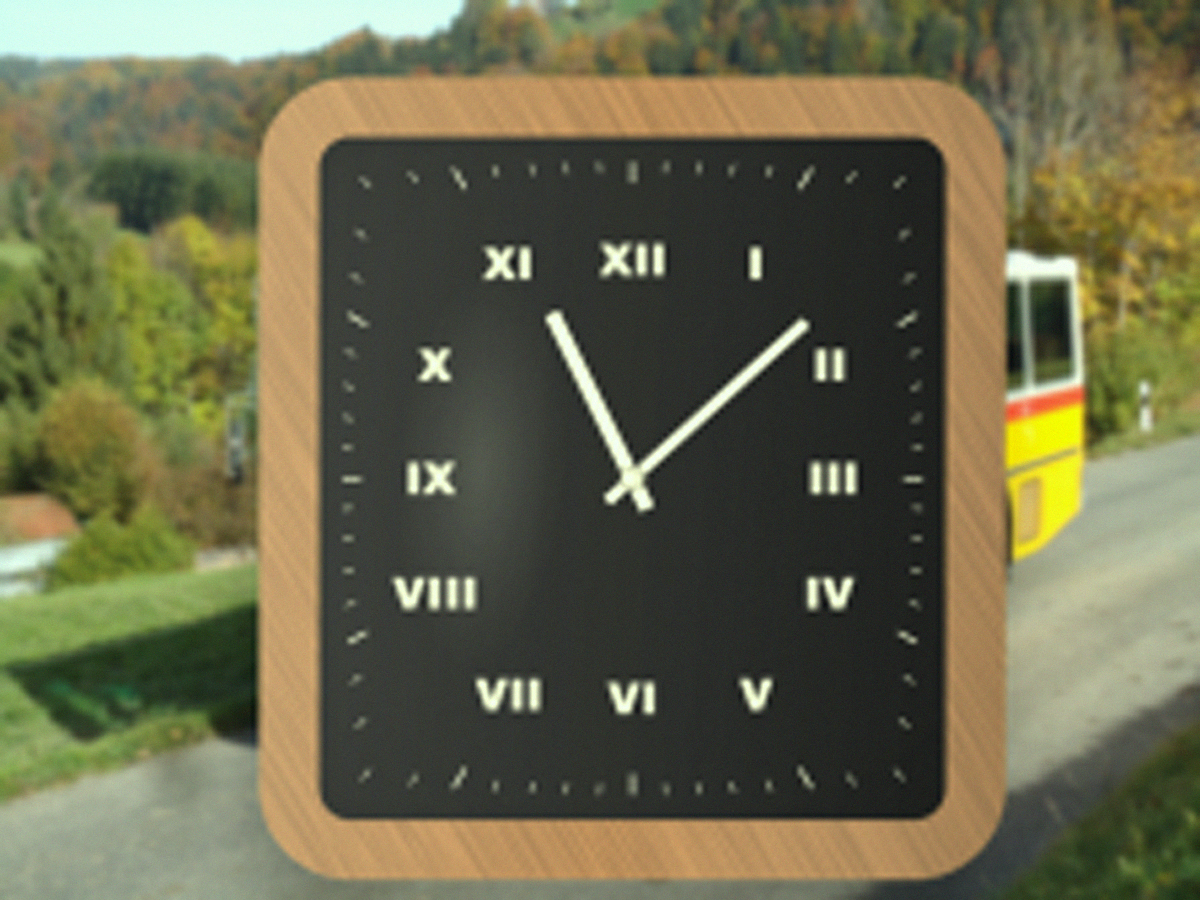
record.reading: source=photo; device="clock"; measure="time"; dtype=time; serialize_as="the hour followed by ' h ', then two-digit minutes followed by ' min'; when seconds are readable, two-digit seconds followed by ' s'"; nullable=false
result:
11 h 08 min
